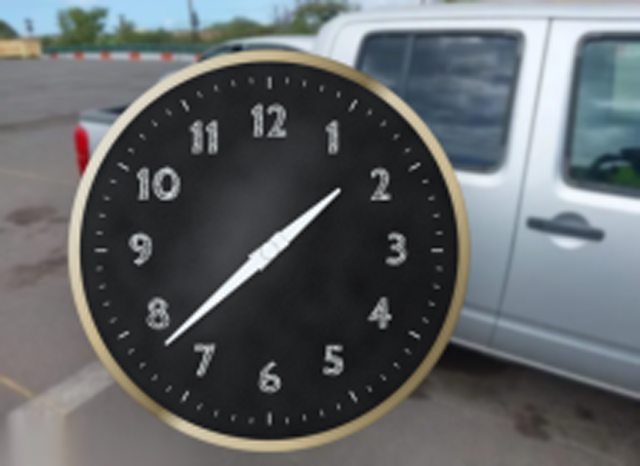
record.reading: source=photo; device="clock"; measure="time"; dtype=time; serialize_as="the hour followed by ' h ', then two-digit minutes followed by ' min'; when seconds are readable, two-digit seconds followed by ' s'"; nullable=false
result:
1 h 38 min
